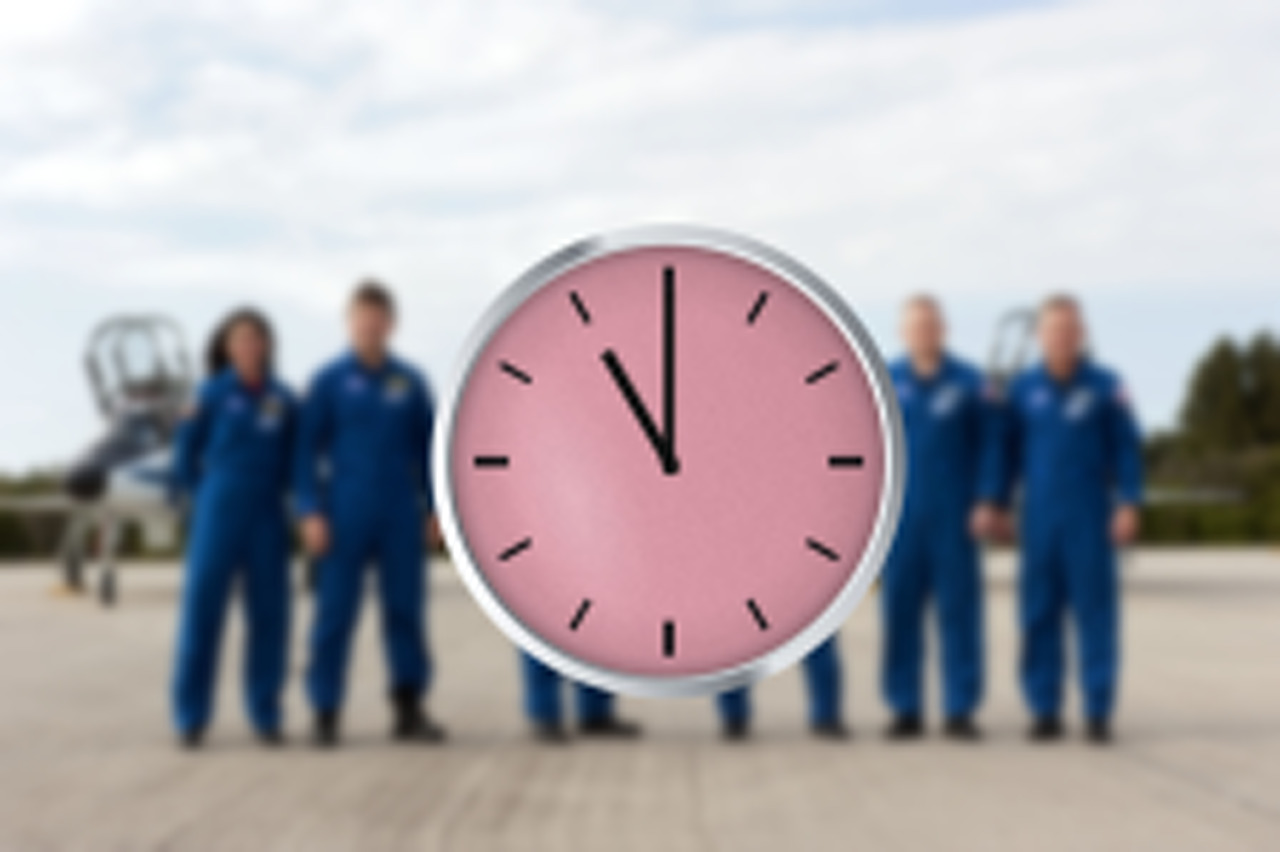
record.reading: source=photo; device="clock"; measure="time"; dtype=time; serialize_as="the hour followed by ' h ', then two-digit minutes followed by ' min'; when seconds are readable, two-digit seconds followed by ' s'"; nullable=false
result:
11 h 00 min
